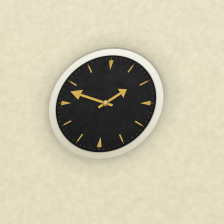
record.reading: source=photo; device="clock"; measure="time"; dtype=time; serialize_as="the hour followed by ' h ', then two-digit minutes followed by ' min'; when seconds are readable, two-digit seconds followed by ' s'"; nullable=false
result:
1 h 48 min
